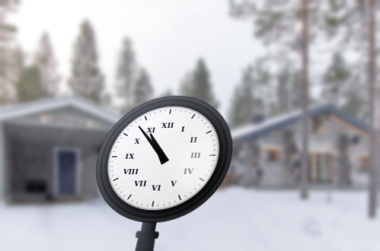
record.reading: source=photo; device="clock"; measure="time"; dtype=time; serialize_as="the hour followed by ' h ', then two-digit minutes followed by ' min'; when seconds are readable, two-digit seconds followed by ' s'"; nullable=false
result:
10 h 53 min
